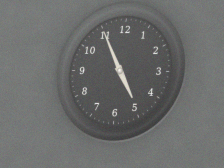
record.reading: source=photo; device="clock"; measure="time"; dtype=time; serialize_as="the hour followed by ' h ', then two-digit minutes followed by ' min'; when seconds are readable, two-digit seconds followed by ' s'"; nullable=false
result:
4 h 55 min
